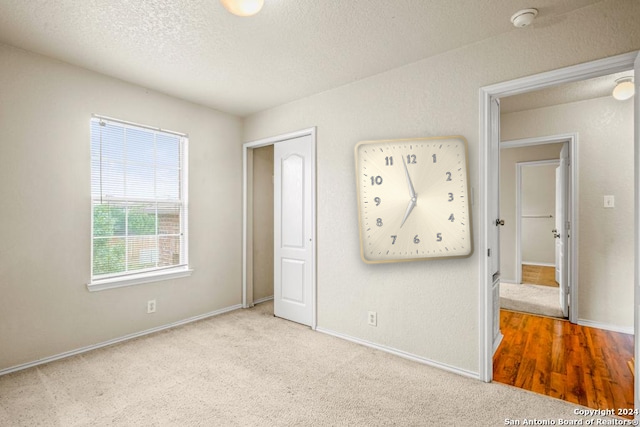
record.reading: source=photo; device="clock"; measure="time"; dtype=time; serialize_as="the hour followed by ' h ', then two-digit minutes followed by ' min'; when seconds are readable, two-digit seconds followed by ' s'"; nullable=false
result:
6 h 58 min
